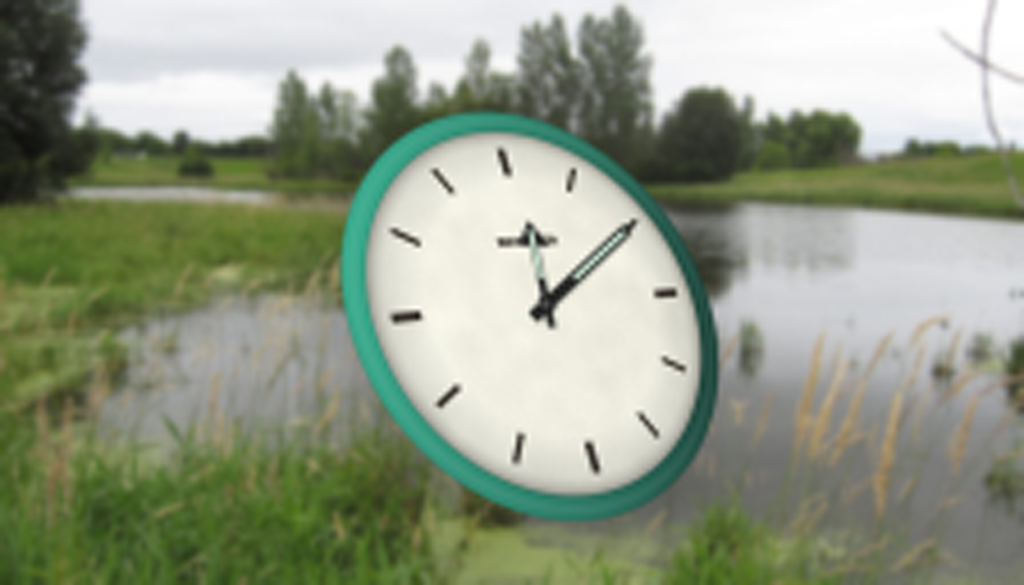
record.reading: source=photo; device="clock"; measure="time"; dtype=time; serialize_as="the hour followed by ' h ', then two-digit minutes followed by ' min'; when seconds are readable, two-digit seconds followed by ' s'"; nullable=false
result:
12 h 10 min
